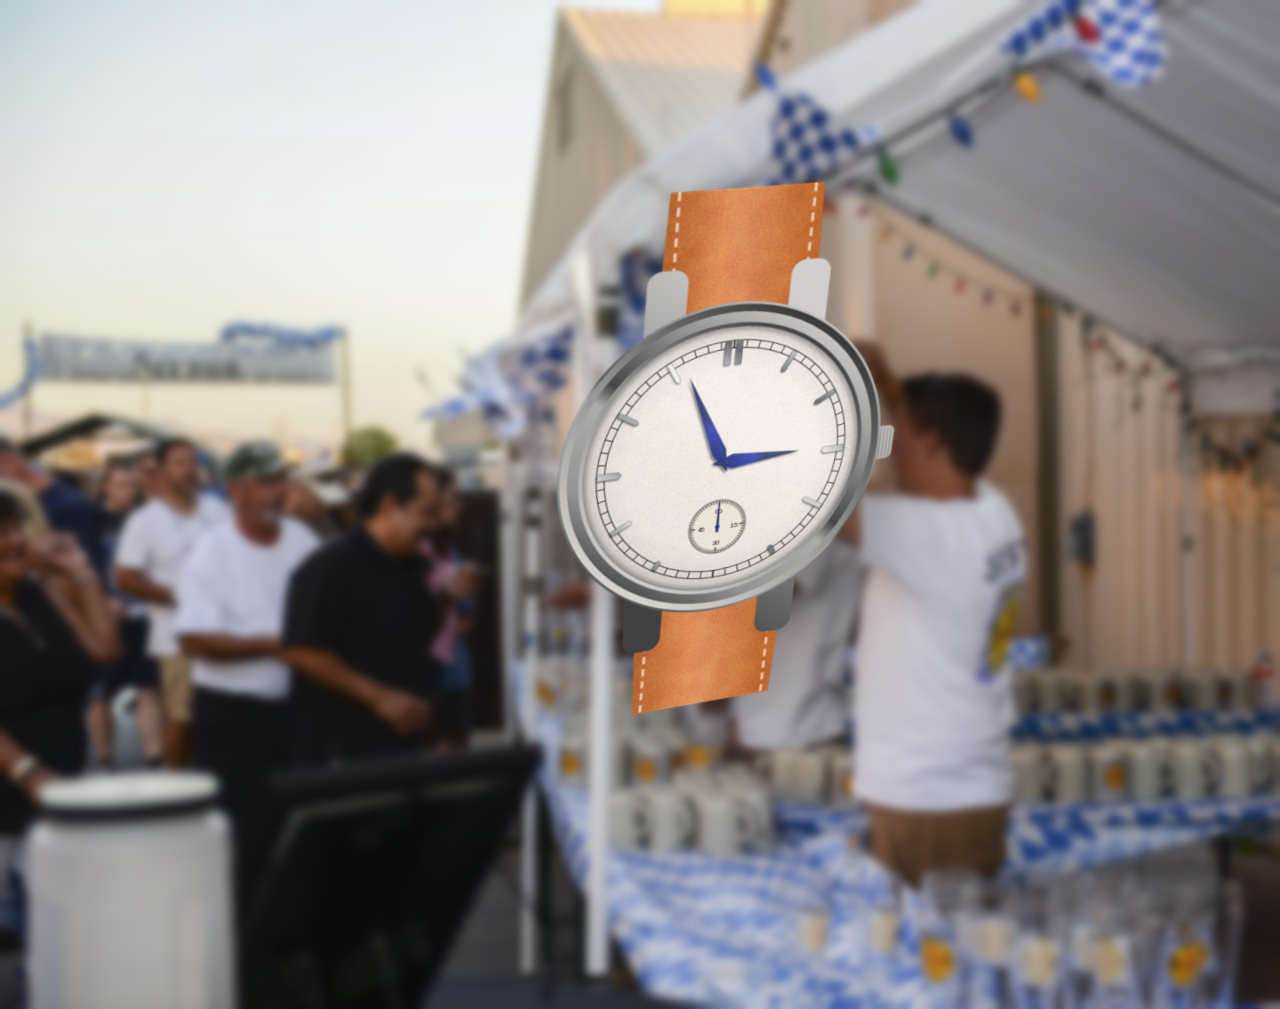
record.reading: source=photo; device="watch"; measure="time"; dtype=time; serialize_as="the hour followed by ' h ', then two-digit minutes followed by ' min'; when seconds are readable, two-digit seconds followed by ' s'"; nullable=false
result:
2 h 56 min
